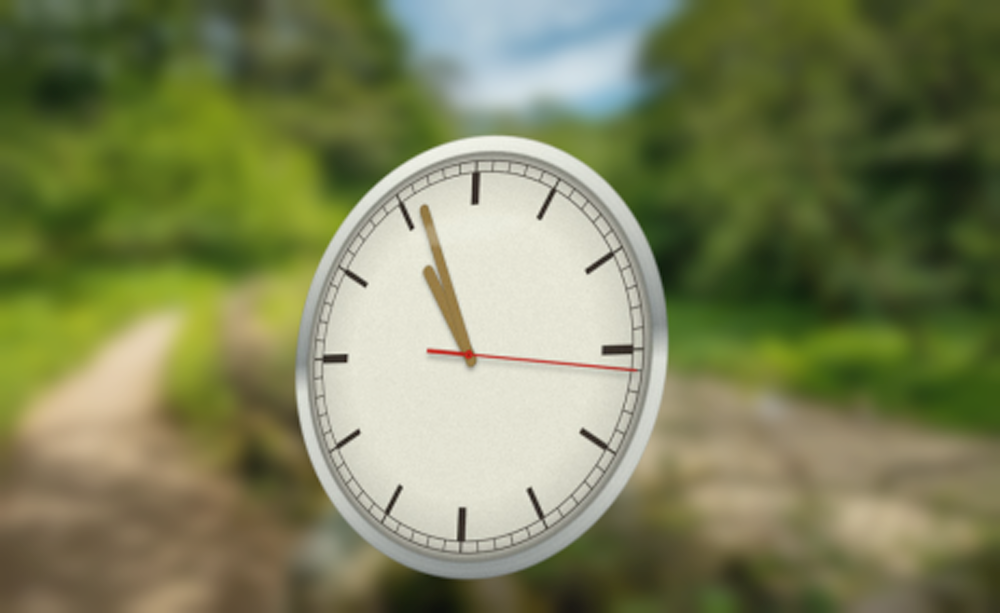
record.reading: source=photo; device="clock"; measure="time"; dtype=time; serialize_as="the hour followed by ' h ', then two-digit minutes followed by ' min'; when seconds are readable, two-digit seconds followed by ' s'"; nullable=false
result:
10 h 56 min 16 s
